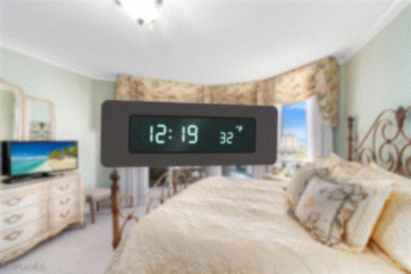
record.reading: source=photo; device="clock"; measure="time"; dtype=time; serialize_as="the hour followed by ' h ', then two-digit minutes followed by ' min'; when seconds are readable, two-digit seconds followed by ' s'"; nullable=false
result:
12 h 19 min
